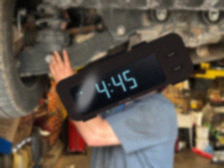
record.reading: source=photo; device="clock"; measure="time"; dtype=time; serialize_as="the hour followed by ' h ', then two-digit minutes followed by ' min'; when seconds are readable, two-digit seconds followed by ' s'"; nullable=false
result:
4 h 45 min
